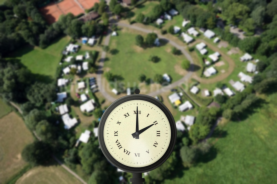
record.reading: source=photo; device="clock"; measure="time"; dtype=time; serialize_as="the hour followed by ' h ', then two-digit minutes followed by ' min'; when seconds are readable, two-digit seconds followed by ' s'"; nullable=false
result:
2 h 00 min
